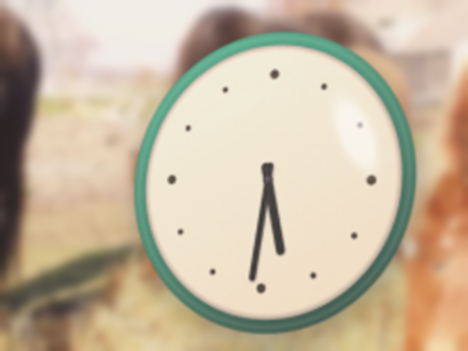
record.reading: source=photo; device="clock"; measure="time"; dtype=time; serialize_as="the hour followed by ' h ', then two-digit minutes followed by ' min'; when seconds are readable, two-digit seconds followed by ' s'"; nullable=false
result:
5 h 31 min
